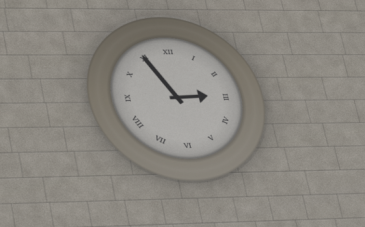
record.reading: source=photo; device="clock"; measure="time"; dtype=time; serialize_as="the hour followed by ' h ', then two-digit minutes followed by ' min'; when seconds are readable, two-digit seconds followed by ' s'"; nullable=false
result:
2 h 55 min
